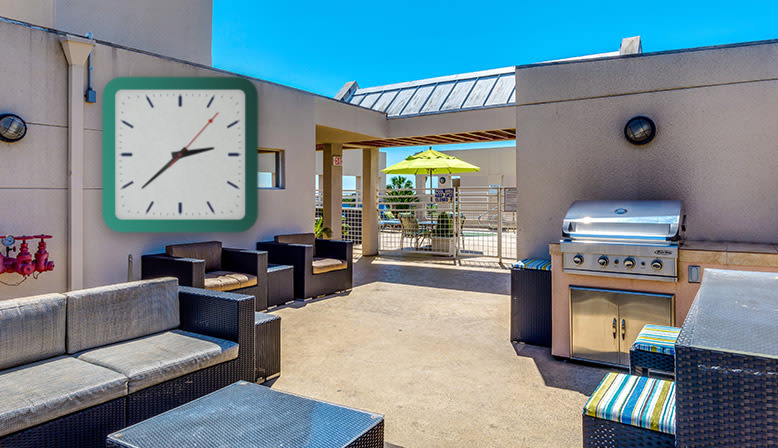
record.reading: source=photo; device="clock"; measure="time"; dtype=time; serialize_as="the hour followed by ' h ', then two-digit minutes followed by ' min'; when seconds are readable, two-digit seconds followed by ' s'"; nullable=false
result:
2 h 38 min 07 s
